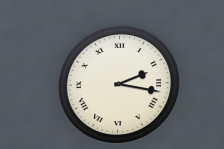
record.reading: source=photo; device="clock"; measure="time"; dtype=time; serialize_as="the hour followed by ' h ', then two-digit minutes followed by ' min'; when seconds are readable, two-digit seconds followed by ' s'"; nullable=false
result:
2 h 17 min
